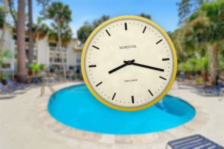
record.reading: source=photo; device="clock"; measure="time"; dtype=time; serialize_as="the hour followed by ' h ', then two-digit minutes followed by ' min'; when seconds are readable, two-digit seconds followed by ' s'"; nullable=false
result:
8 h 18 min
